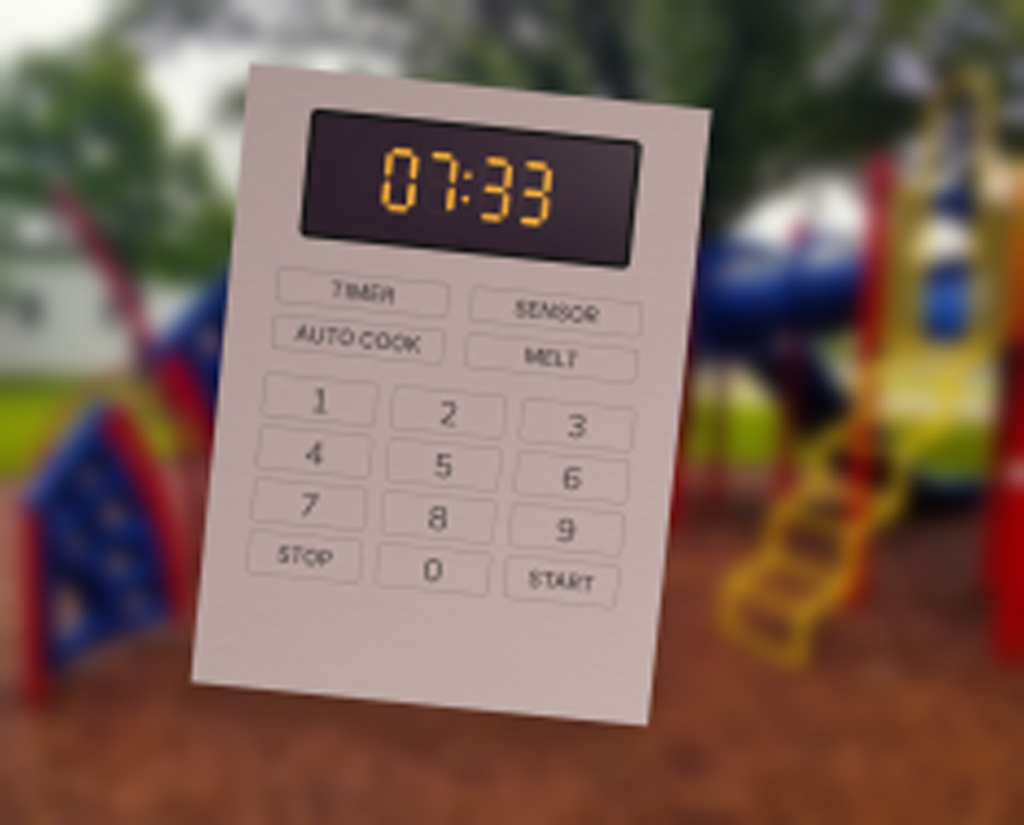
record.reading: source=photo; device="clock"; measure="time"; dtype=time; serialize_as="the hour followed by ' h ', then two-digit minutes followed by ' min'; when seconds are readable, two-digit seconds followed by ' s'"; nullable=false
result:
7 h 33 min
